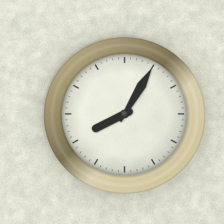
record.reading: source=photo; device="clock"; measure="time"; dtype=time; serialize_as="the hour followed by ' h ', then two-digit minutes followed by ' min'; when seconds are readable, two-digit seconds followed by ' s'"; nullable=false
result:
8 h 05 min
